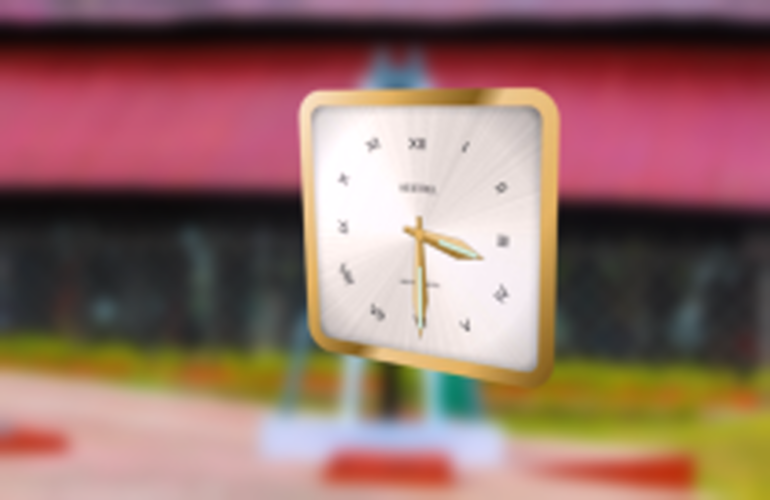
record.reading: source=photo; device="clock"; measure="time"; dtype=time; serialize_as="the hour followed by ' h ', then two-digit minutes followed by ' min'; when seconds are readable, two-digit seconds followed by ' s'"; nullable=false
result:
3 h 30 min
